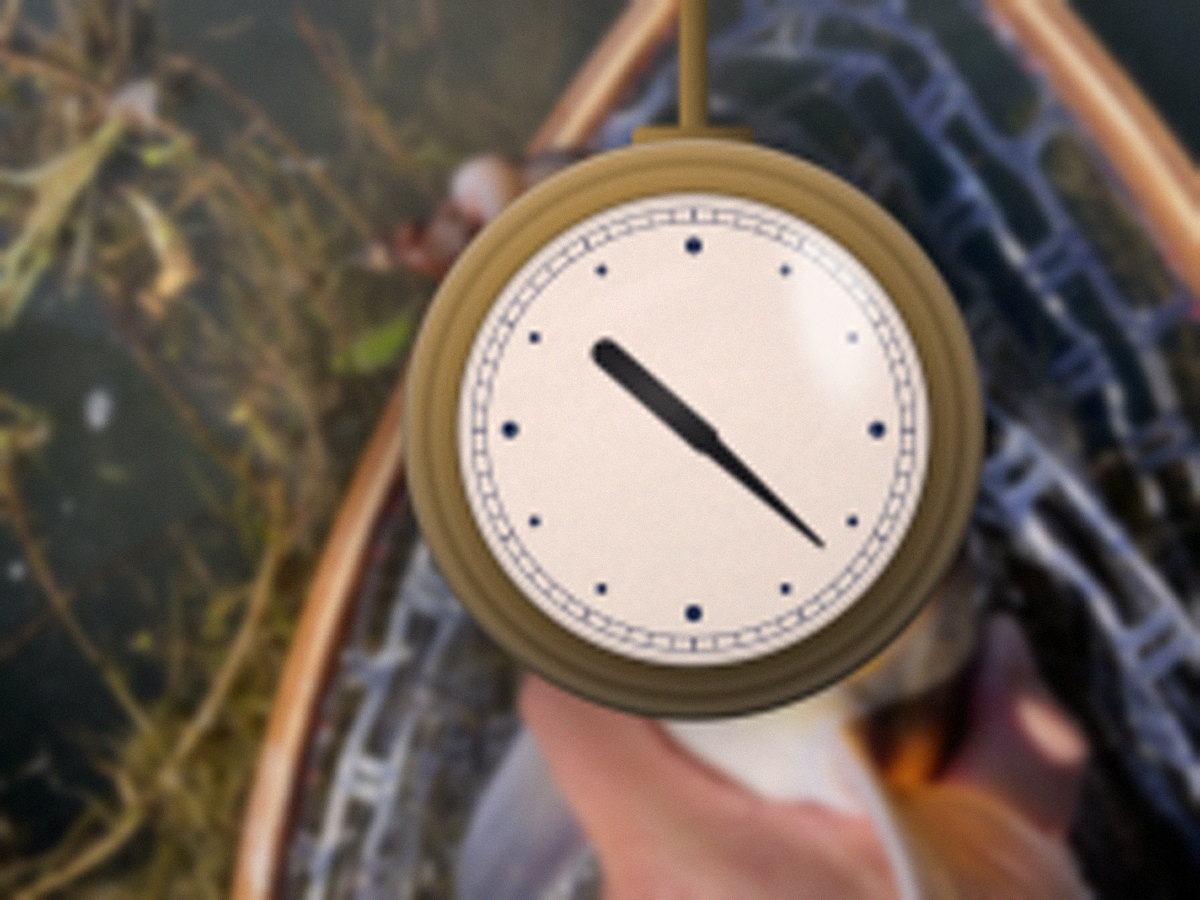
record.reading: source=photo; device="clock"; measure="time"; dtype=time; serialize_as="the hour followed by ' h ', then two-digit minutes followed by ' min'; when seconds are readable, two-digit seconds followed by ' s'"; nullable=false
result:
10 h 22 min
